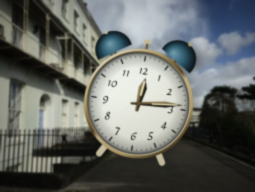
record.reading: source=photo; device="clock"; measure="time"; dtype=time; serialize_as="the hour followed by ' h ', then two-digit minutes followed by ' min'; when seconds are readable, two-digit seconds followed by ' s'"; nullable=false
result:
12 h 14 min
